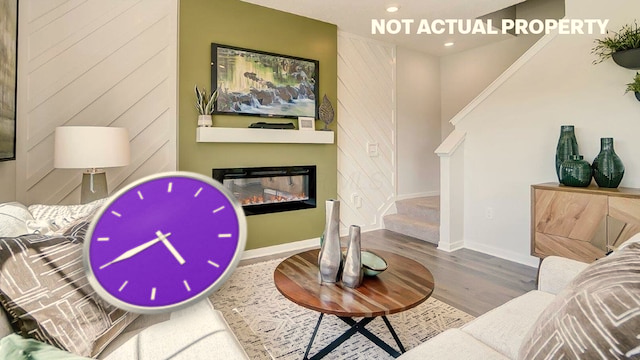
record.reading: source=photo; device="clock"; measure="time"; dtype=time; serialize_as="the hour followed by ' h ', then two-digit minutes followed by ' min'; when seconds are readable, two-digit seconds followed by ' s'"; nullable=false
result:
4 h 40 min
